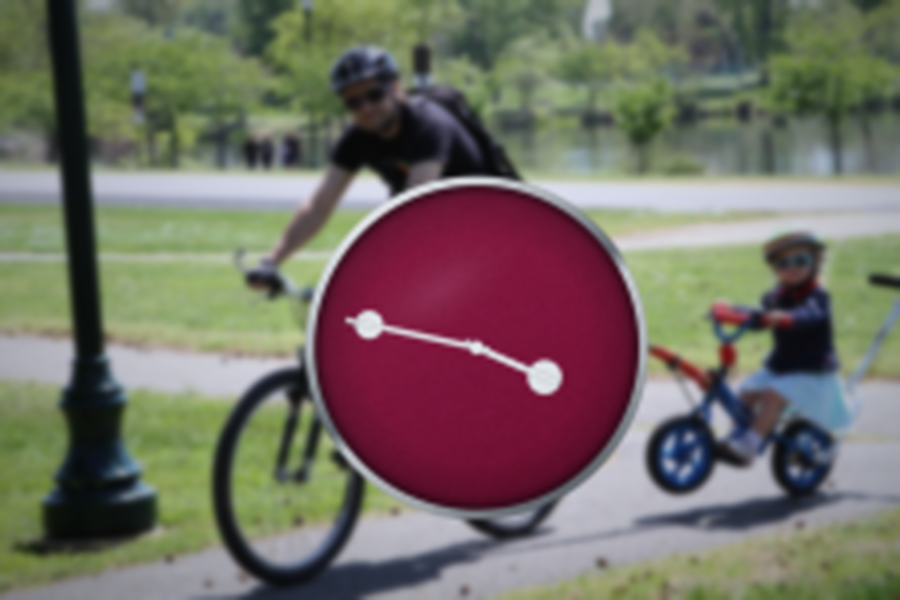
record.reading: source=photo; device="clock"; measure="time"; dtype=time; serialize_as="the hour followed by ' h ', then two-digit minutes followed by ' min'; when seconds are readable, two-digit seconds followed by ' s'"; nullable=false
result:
3 h 47 min
